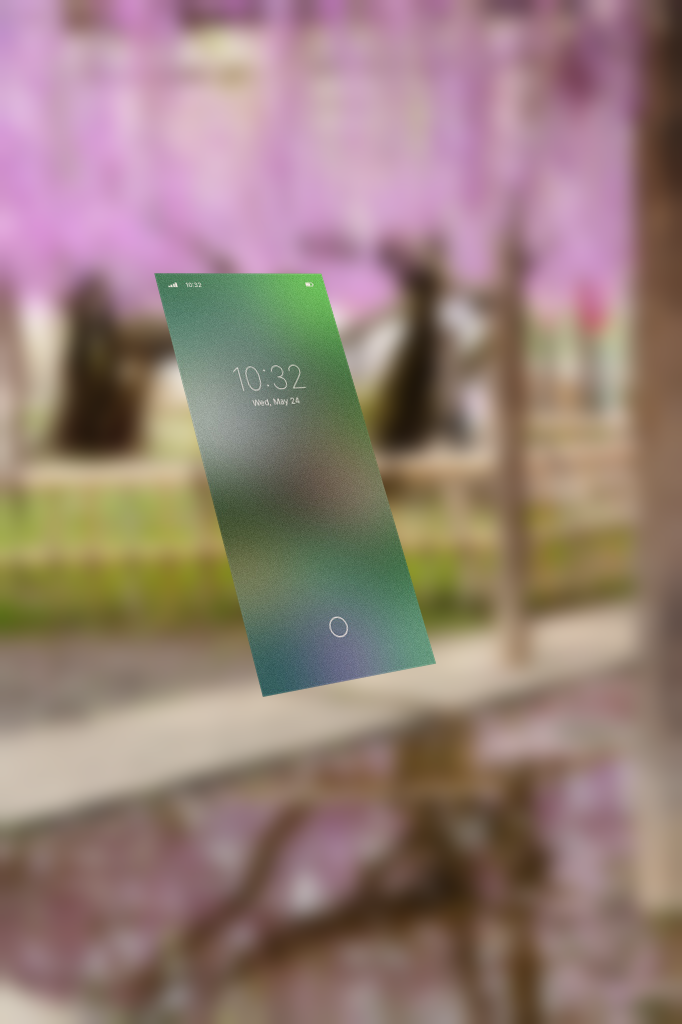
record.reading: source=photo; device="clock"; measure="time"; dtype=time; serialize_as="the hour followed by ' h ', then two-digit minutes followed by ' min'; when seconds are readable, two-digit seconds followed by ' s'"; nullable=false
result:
10 h 32 min
